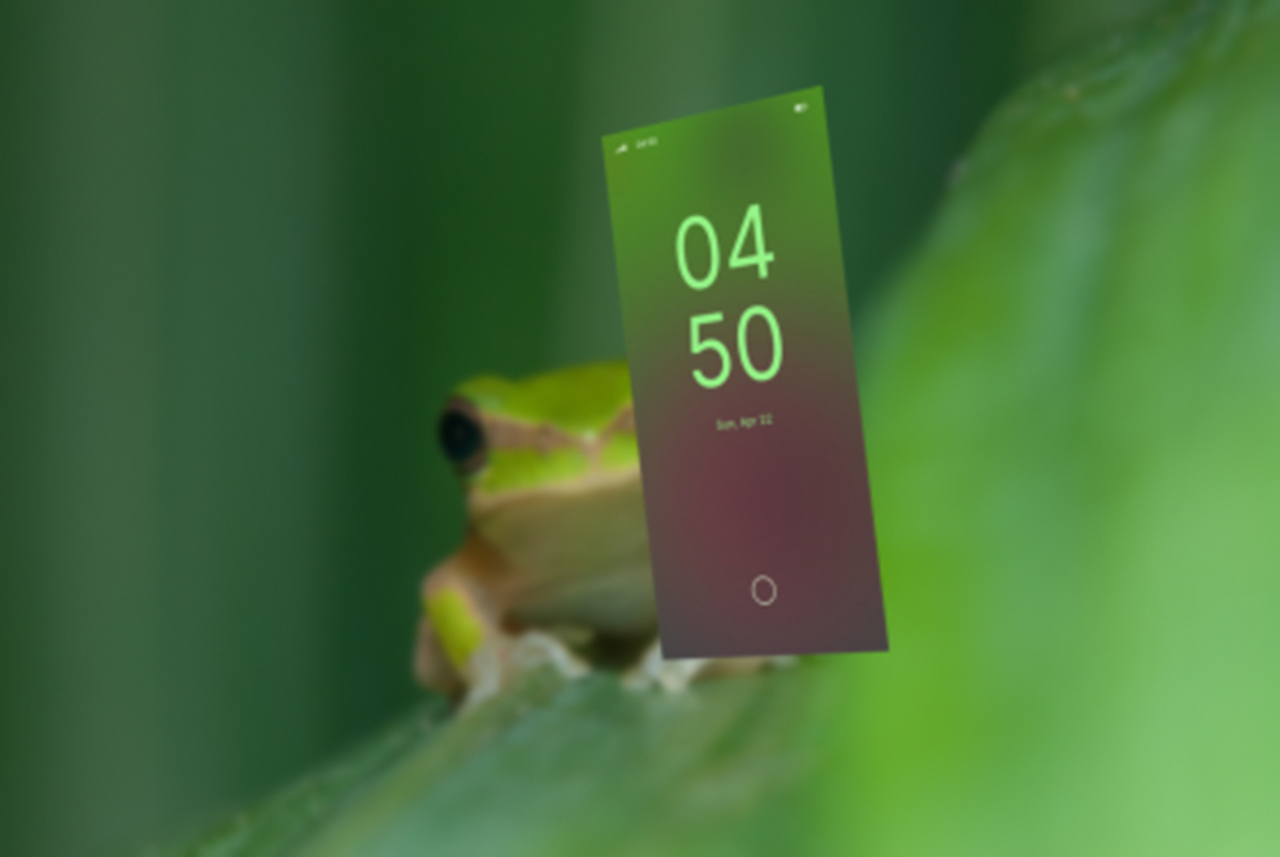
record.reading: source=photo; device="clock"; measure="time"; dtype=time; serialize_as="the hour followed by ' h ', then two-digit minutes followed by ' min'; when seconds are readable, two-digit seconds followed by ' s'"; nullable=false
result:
4 h 50 min
